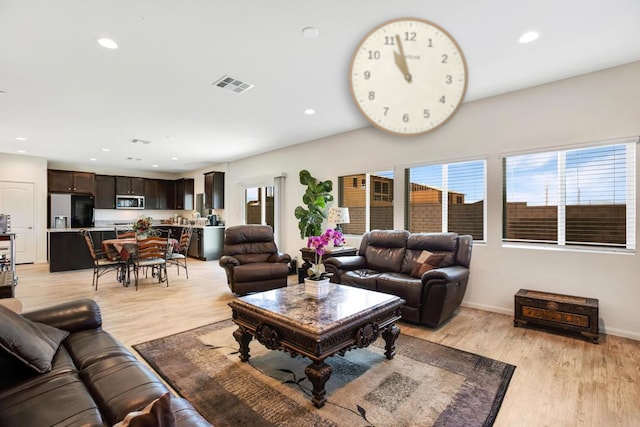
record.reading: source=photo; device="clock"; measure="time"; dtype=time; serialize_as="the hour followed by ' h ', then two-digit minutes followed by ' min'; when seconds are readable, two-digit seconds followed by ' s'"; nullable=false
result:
10 h 57 min
